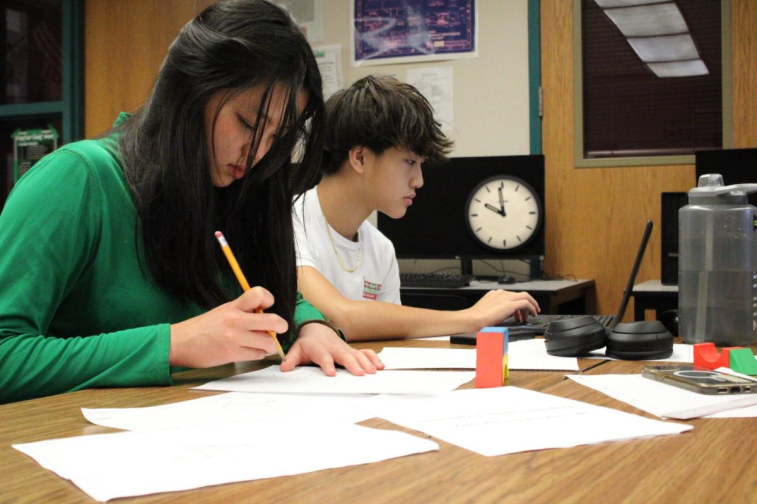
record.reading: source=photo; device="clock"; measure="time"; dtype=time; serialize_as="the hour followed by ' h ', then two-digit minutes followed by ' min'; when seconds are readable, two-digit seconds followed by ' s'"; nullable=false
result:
9 h 59 min
